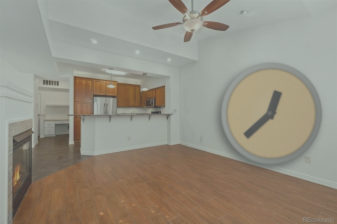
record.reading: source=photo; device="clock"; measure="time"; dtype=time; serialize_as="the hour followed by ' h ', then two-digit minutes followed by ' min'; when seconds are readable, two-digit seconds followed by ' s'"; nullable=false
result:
12 h 38 min
